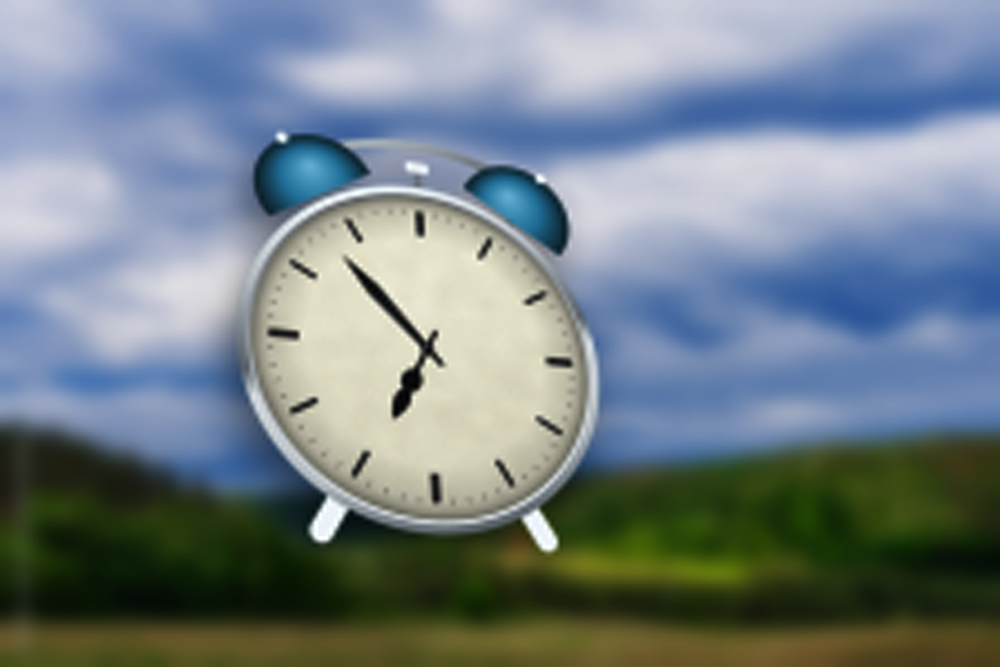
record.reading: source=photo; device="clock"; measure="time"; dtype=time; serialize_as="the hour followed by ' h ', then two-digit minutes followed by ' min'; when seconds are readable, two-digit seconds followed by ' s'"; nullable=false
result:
6 h 53 min
